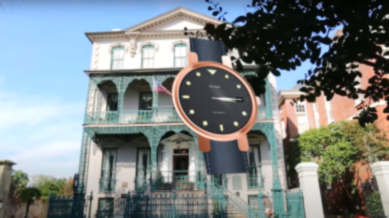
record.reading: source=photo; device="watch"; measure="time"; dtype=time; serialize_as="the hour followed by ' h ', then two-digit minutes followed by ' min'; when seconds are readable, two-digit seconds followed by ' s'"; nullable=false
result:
3 h 15 min
